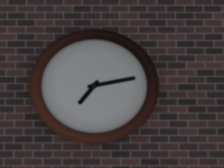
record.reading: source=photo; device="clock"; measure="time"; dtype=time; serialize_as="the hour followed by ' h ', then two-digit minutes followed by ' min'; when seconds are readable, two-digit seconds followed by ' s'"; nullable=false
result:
7 h 13 min
